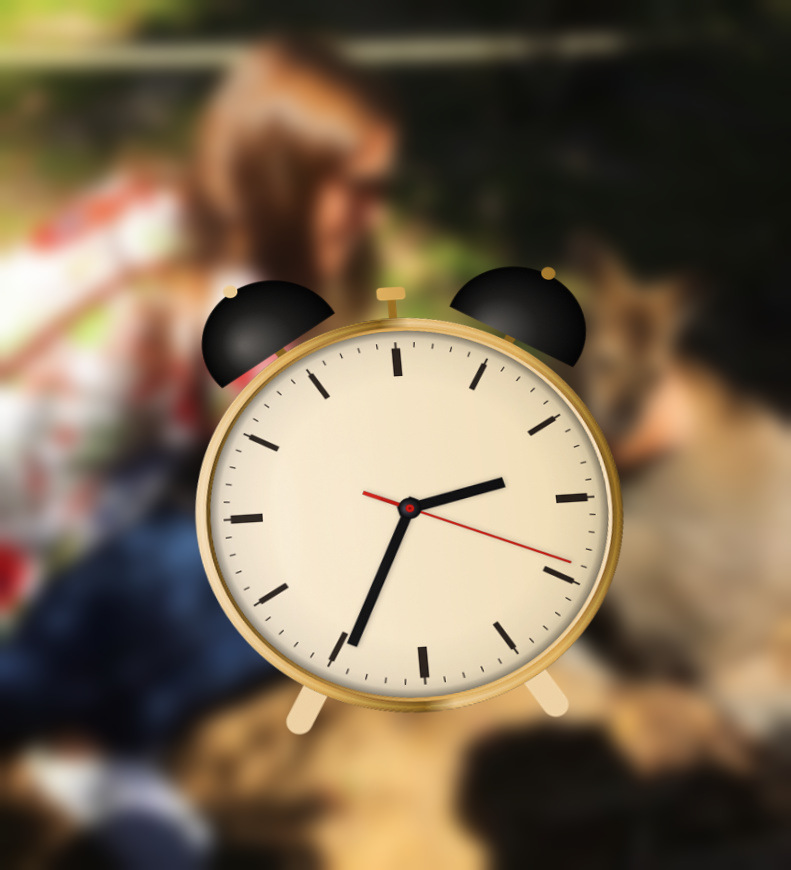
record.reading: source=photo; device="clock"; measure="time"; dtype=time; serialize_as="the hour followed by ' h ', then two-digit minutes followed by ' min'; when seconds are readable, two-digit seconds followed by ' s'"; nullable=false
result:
2 h 34 min 19 s
